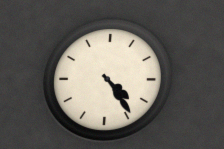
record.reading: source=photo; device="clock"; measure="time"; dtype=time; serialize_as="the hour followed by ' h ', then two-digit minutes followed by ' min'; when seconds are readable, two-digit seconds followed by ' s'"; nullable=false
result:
4 h 24 min
